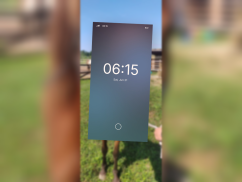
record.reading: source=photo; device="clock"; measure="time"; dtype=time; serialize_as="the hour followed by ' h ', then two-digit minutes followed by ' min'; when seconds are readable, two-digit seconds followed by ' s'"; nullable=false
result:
6 h 15 min
